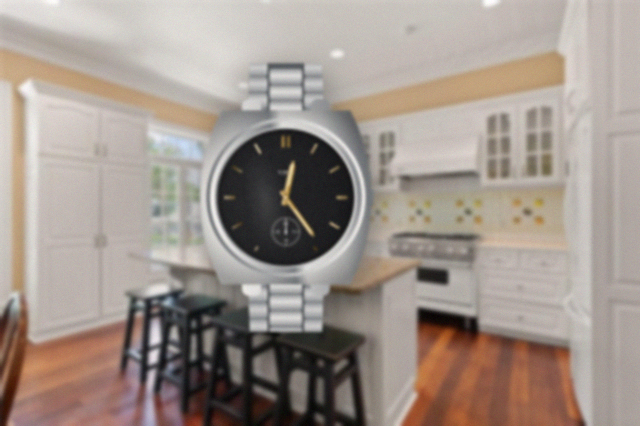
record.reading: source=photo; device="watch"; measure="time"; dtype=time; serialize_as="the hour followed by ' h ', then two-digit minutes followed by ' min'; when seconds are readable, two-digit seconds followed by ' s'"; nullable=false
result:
12 h 24 min
